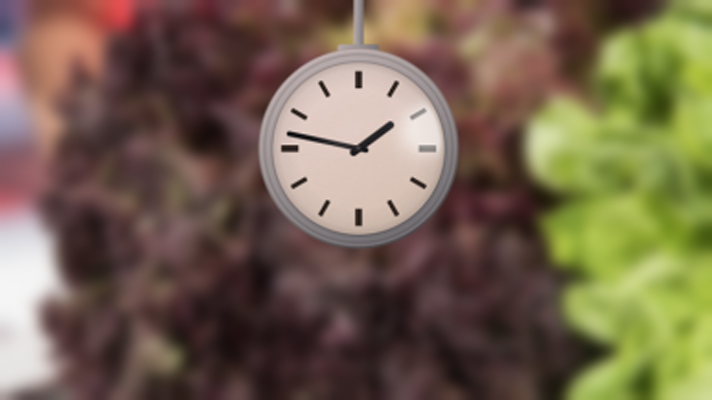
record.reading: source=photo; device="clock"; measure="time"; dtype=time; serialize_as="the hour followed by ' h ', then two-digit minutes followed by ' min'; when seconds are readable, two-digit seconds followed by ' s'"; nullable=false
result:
1 h 47 min
